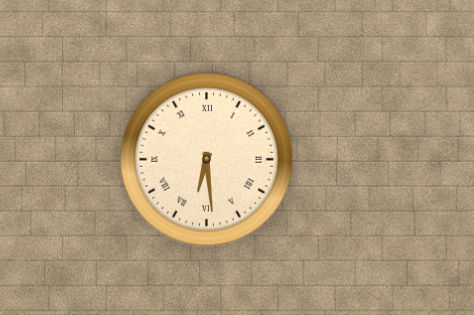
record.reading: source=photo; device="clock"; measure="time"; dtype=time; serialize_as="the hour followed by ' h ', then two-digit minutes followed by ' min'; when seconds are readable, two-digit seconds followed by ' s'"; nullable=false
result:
6 h 29 min
